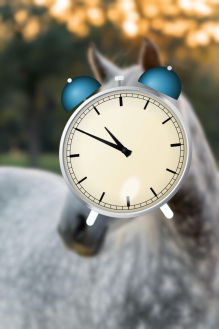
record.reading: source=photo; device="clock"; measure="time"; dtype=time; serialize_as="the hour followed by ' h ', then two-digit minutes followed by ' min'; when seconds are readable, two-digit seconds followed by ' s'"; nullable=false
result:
10 h 50 min
